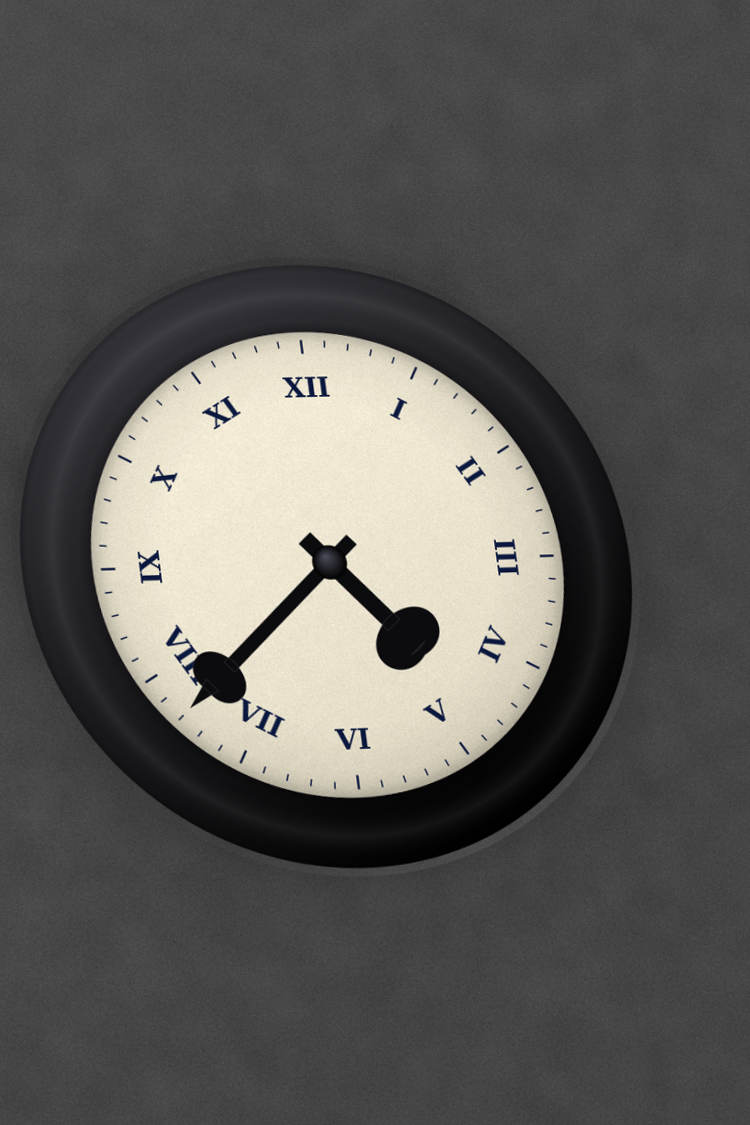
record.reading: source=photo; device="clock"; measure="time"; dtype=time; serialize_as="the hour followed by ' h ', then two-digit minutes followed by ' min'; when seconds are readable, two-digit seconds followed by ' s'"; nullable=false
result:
4 h 38 min
